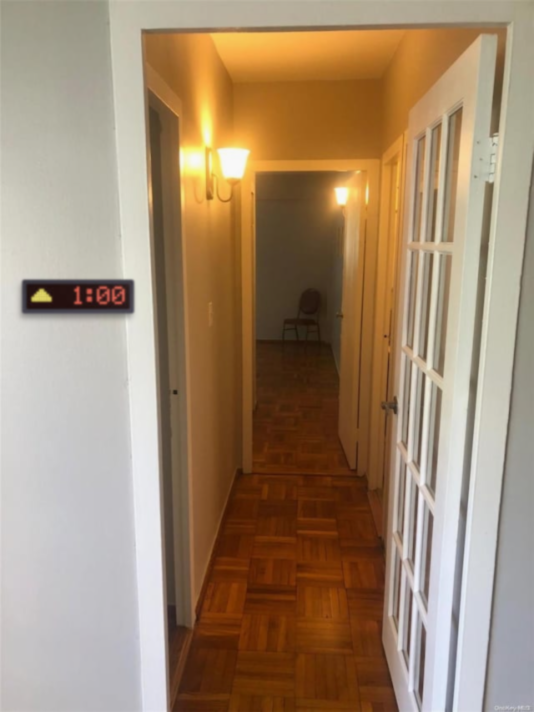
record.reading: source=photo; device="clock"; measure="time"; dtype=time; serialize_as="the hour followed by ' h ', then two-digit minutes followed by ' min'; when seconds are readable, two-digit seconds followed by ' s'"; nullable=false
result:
1 h 00 min
